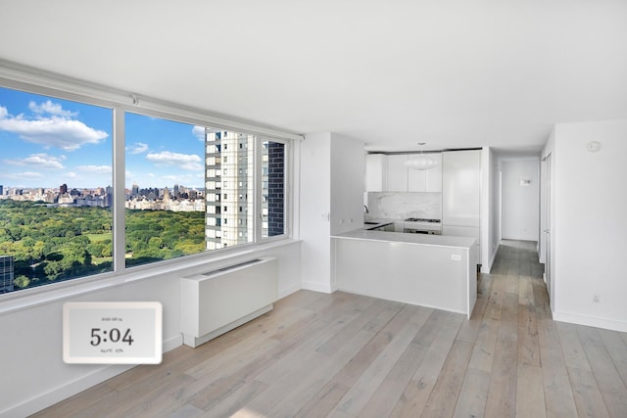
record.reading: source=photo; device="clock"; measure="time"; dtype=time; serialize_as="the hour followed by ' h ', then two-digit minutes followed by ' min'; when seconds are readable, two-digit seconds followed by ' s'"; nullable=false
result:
5 h 04 min
